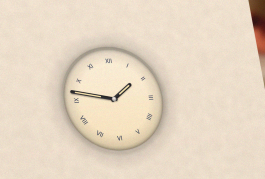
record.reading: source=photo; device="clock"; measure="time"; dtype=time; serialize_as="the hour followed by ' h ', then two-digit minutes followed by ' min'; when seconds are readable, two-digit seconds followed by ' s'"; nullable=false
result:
1 h 47 min
